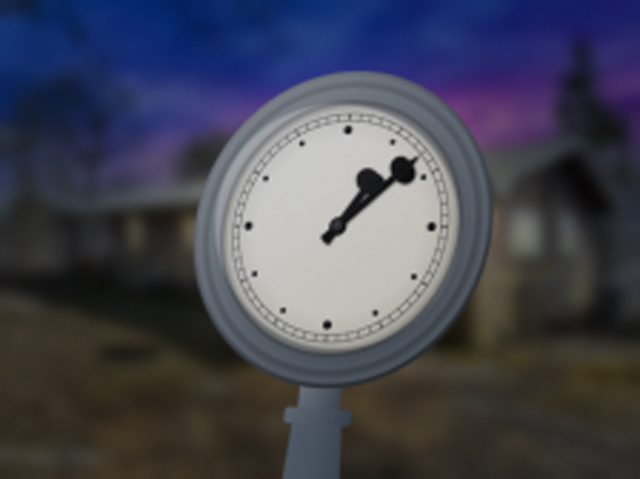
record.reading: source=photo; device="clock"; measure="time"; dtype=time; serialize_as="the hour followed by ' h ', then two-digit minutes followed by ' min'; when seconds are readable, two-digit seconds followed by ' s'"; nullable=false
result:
1 h 08 min
